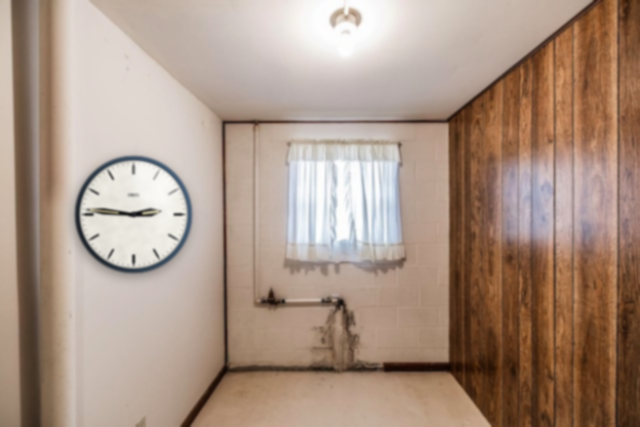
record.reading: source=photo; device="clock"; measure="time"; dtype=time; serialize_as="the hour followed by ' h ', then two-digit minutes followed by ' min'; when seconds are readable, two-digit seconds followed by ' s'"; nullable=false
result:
2 h 46 min
